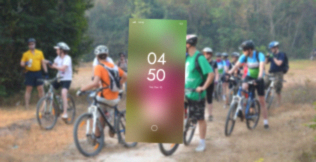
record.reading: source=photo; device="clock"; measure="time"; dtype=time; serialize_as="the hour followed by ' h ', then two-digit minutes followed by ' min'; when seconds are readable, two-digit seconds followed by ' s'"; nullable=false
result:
4 h 50 min
